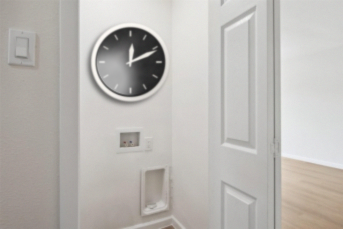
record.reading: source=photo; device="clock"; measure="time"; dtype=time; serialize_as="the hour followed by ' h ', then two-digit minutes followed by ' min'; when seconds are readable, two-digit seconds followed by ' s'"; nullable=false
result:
12 h 11 min
